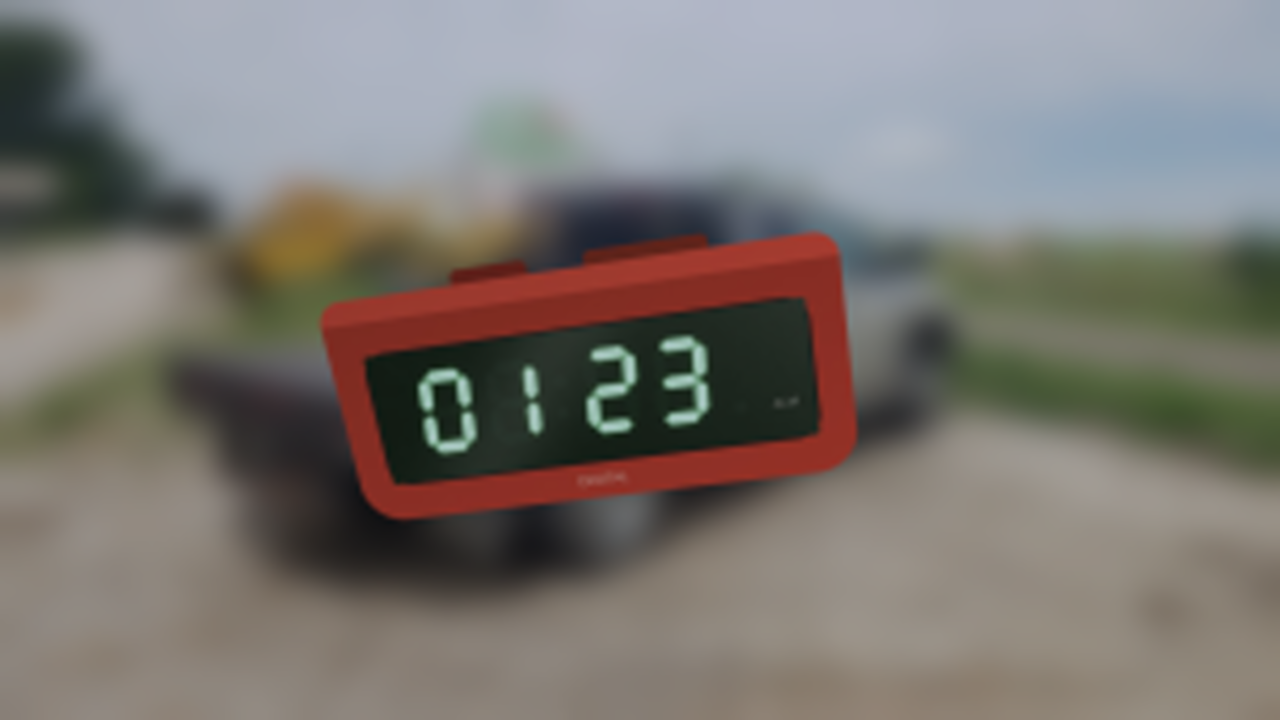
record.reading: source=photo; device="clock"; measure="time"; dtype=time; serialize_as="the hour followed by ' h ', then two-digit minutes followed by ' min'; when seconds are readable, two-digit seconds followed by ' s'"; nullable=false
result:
1 h 23 min
